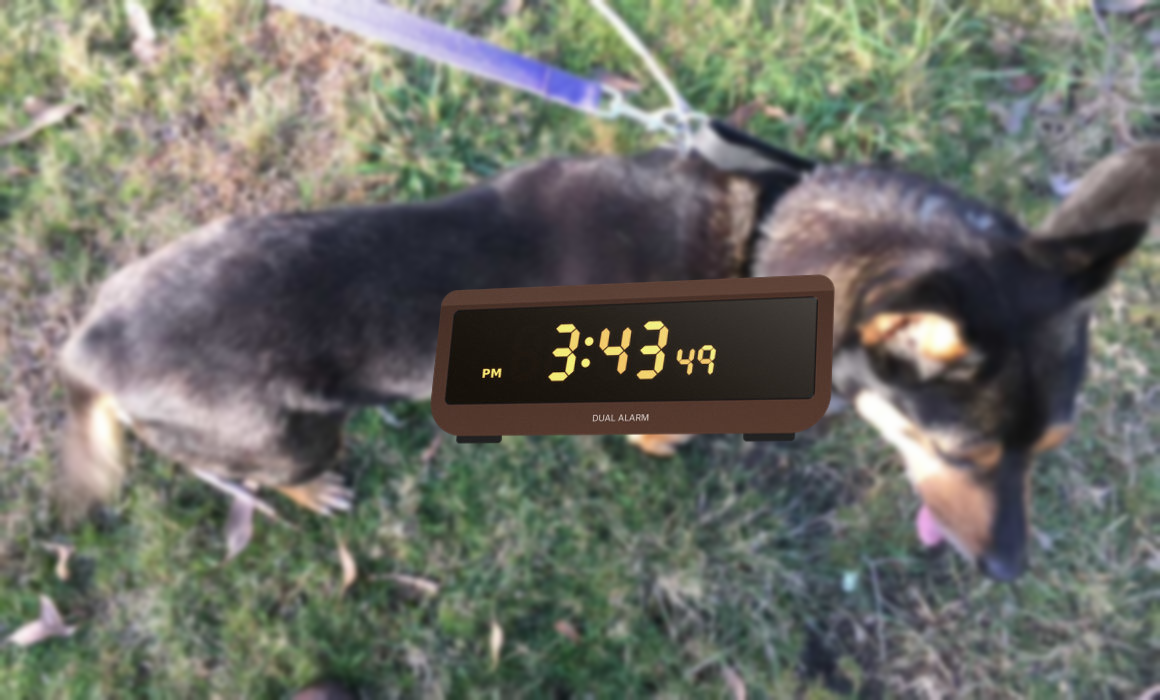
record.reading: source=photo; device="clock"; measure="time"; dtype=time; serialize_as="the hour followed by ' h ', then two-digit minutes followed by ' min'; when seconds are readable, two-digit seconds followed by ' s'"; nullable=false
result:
3 h 43 min 49 s
